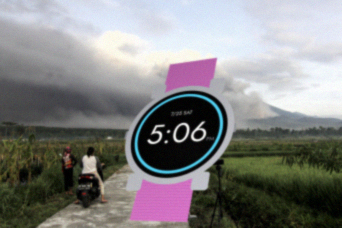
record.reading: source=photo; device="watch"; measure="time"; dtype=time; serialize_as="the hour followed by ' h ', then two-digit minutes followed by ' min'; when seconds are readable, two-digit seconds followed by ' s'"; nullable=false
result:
5 h 06 min
